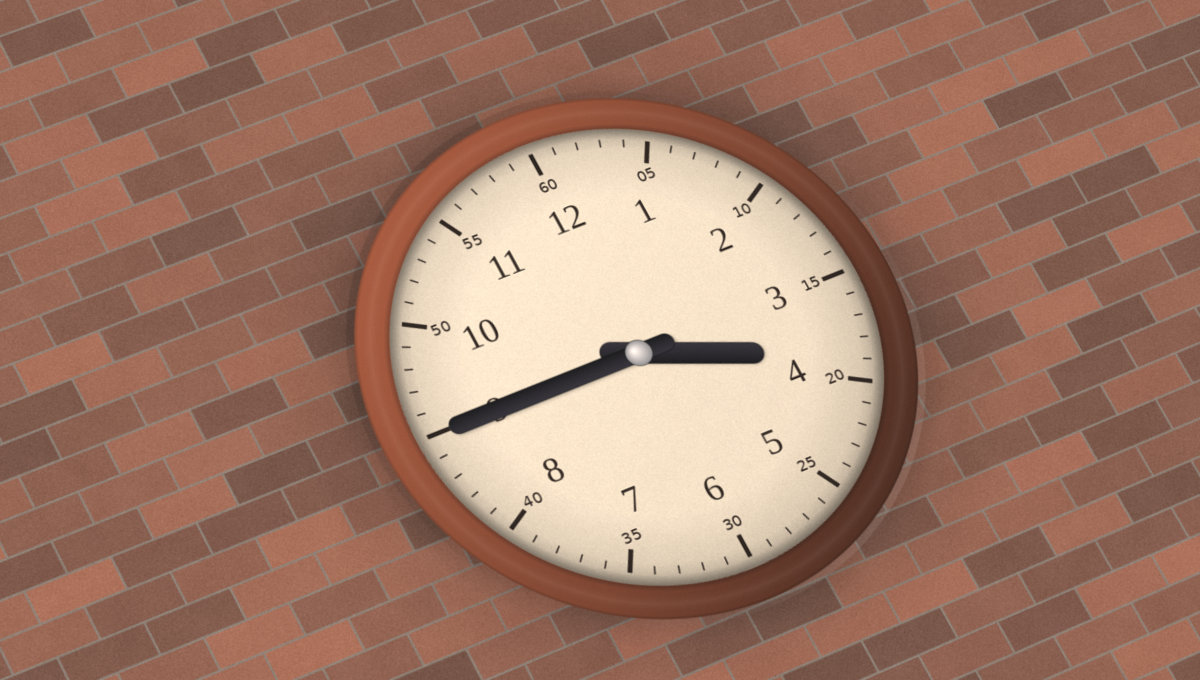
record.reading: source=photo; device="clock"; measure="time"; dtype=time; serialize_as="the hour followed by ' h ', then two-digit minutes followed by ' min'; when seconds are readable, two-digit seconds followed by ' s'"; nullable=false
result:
3 h 45 min
